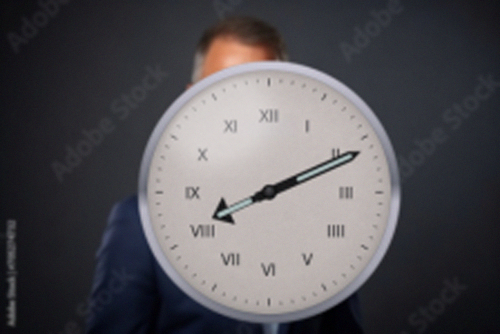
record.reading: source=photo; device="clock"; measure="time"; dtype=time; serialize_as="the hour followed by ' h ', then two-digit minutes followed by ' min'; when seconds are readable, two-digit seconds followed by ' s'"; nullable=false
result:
8 h 11 min
